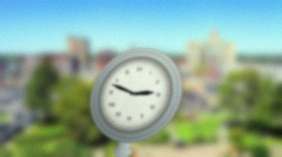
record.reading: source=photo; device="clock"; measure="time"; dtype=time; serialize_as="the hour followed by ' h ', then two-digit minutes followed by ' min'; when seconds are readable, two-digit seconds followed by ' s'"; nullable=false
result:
2 h 48 min
